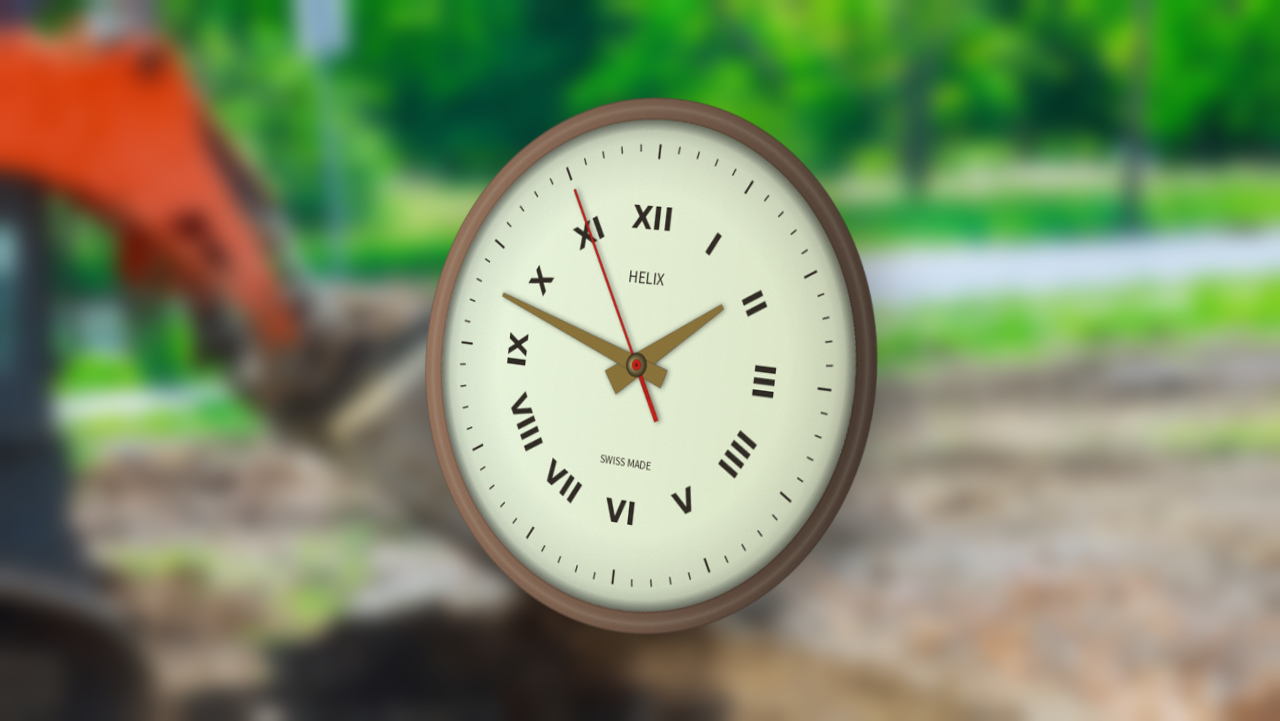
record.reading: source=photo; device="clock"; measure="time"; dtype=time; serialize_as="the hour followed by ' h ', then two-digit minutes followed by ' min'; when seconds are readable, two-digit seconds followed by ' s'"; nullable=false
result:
1 h 47 min 55 s
